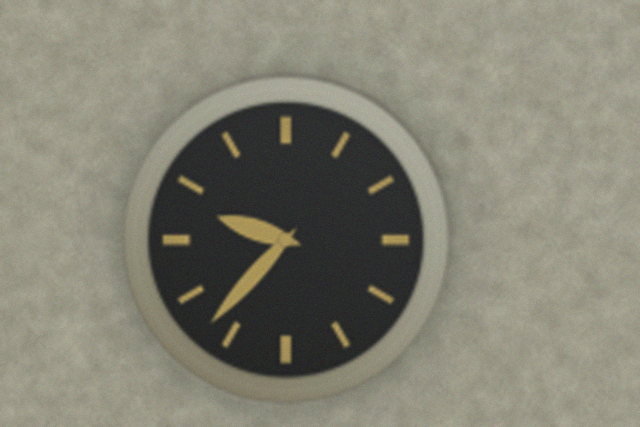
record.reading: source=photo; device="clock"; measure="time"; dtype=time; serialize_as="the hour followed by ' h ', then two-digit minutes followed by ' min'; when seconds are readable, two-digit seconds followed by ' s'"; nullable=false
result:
9 h 37 min
